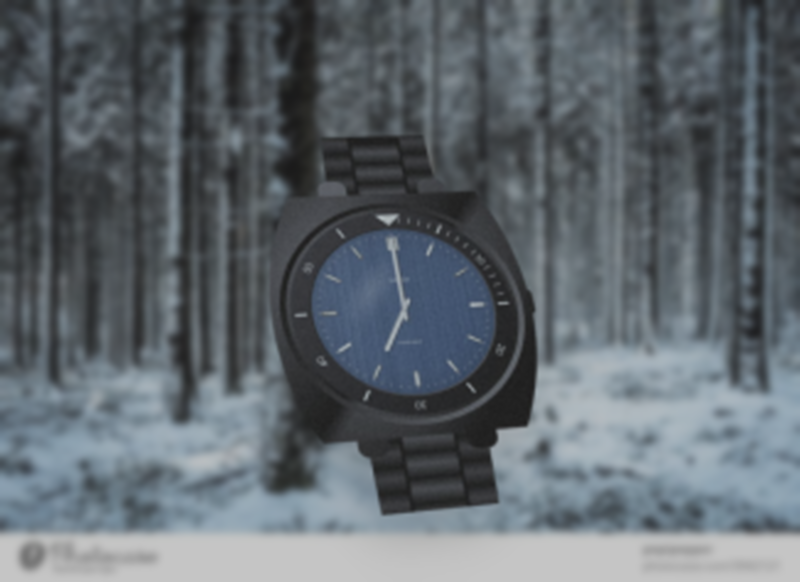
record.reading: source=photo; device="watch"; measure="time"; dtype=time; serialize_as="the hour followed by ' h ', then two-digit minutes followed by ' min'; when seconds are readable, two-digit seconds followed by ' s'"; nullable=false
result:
7 h 00 min
